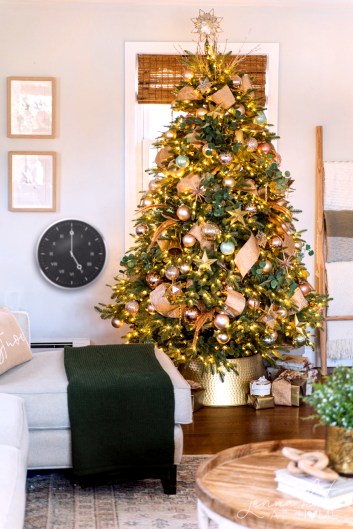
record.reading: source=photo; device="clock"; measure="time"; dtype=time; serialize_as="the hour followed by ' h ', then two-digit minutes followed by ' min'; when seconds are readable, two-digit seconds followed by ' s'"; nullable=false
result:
5 h 00 min
